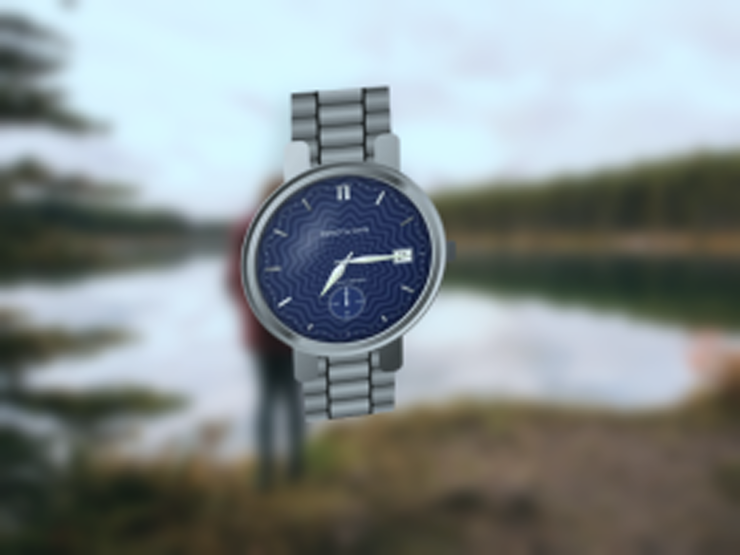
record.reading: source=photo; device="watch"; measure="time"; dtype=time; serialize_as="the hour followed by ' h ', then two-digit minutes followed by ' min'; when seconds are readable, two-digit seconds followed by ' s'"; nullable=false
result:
7 h 15 min
